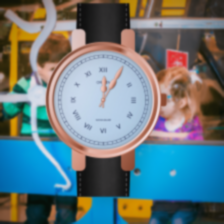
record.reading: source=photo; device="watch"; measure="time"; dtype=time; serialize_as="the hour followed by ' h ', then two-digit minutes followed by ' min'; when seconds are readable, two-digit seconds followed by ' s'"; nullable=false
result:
12 h 05 min
